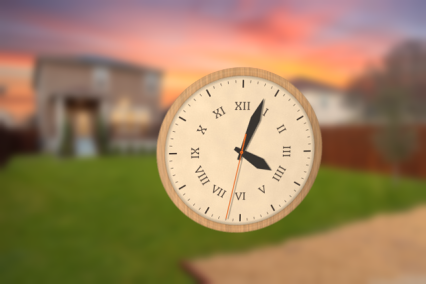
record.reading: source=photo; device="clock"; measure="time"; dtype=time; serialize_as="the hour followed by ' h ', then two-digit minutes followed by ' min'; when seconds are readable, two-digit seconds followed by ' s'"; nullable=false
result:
4 h 03 min 32 s
